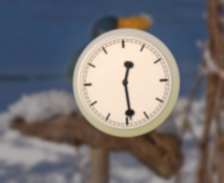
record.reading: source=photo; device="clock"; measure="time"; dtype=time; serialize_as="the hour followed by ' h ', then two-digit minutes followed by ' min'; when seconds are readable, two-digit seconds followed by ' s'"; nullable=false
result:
12 h 29 min
